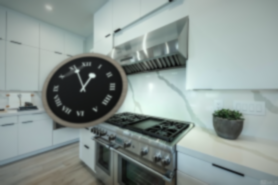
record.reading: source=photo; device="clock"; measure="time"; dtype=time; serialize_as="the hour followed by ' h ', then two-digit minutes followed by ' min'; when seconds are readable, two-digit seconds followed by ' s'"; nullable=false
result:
12 h 56 min
